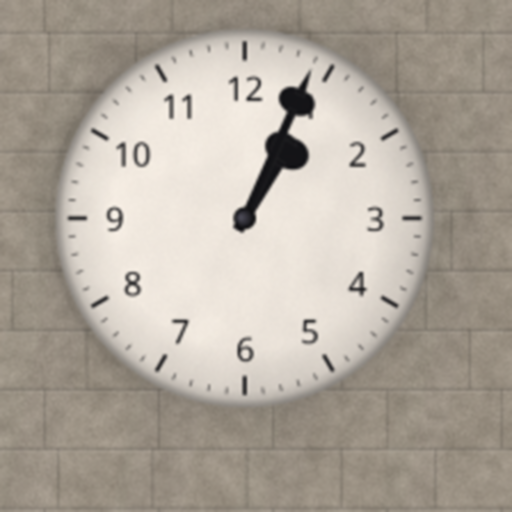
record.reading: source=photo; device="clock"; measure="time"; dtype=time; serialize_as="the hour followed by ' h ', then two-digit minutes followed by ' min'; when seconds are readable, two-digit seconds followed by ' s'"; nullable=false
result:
1 h 04 min
